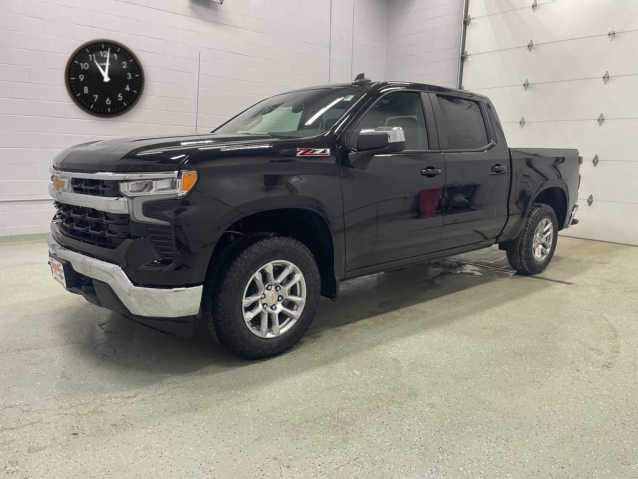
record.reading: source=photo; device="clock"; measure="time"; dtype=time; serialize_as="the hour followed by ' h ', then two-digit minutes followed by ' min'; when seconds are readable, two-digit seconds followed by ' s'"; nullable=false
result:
11 h 02 min
